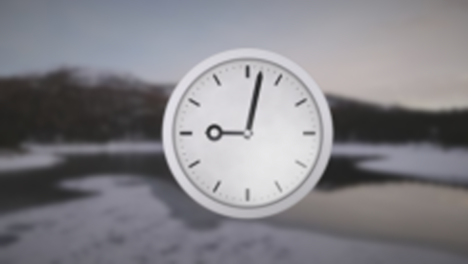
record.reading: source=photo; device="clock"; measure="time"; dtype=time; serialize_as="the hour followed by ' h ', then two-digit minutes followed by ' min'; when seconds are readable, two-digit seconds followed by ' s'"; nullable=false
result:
9 h 02 min
